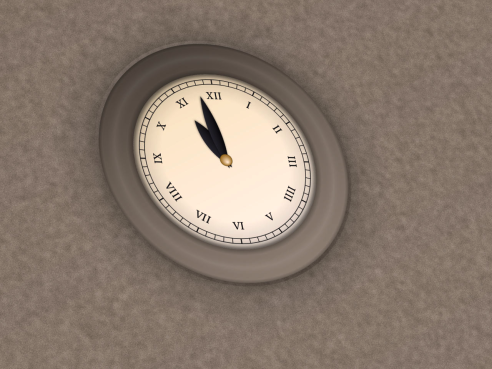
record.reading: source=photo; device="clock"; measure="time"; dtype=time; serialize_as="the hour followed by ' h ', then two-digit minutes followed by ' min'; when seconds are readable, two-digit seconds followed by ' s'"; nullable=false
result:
10 h 58 min
